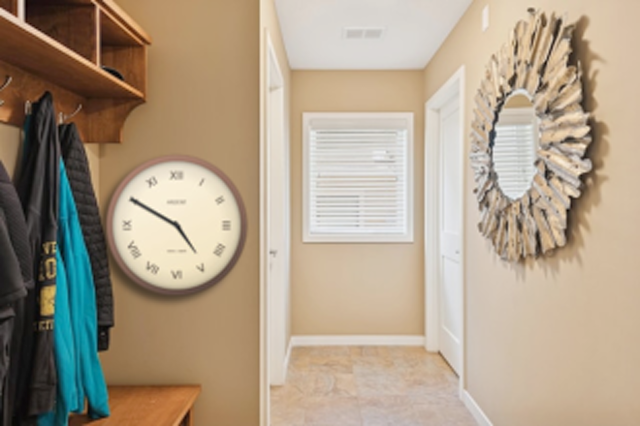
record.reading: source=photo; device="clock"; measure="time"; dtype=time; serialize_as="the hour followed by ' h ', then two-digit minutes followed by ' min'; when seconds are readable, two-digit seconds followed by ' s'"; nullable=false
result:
4 h 50 min
